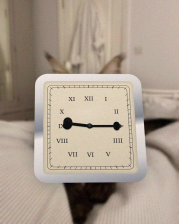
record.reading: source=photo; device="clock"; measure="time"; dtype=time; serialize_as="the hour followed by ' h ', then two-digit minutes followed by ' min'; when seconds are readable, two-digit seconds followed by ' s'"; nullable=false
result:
9 h 15 min
